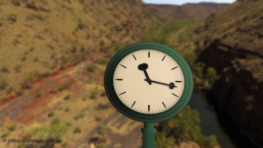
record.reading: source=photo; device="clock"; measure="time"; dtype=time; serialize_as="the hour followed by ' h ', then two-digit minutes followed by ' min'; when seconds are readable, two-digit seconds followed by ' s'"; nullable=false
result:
11 h 17 min
